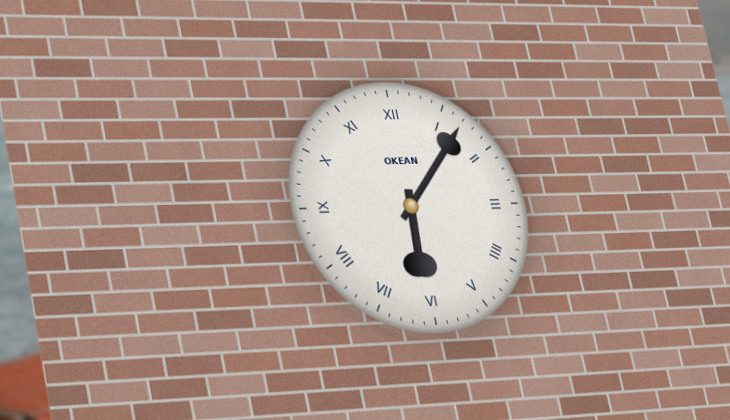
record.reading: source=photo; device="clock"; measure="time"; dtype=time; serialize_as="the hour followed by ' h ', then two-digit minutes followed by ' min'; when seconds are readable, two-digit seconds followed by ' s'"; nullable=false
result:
6 h 07 min
